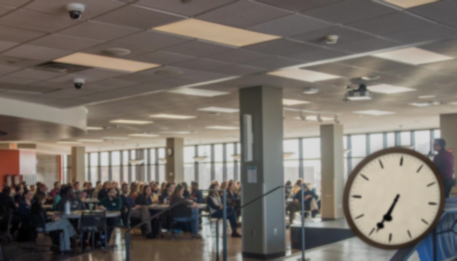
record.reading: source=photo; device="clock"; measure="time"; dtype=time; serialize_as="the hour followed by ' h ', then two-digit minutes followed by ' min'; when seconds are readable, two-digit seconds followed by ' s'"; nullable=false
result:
6 h 34 min
